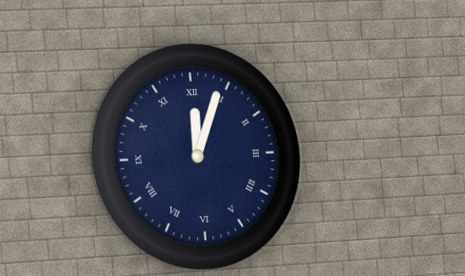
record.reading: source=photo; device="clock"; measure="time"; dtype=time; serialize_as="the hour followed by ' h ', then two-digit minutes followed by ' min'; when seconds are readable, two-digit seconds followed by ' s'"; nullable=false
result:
12 h 04 min
